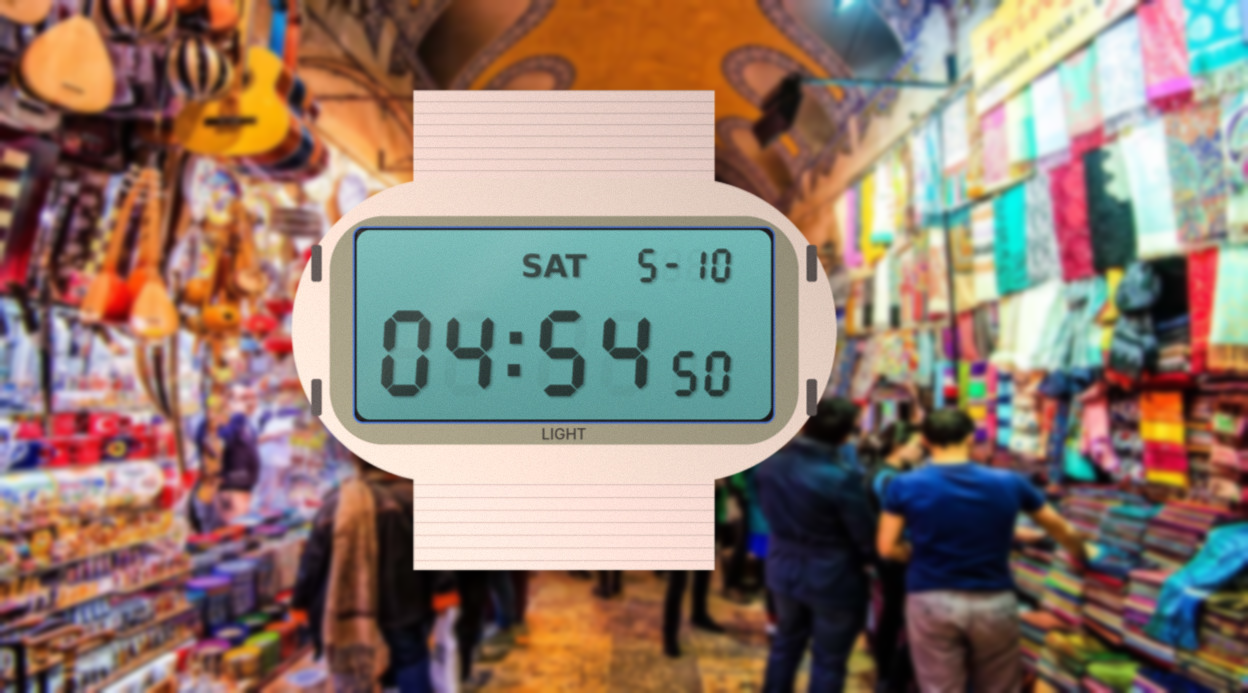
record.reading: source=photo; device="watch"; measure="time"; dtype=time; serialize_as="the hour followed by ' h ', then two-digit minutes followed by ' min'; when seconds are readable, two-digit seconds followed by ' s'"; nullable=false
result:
4 h 54 min 50 s
